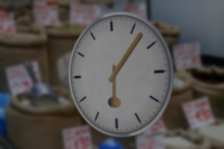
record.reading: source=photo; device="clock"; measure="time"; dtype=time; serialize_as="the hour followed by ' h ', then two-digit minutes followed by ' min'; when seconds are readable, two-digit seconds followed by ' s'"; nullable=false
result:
6 h 07 min
